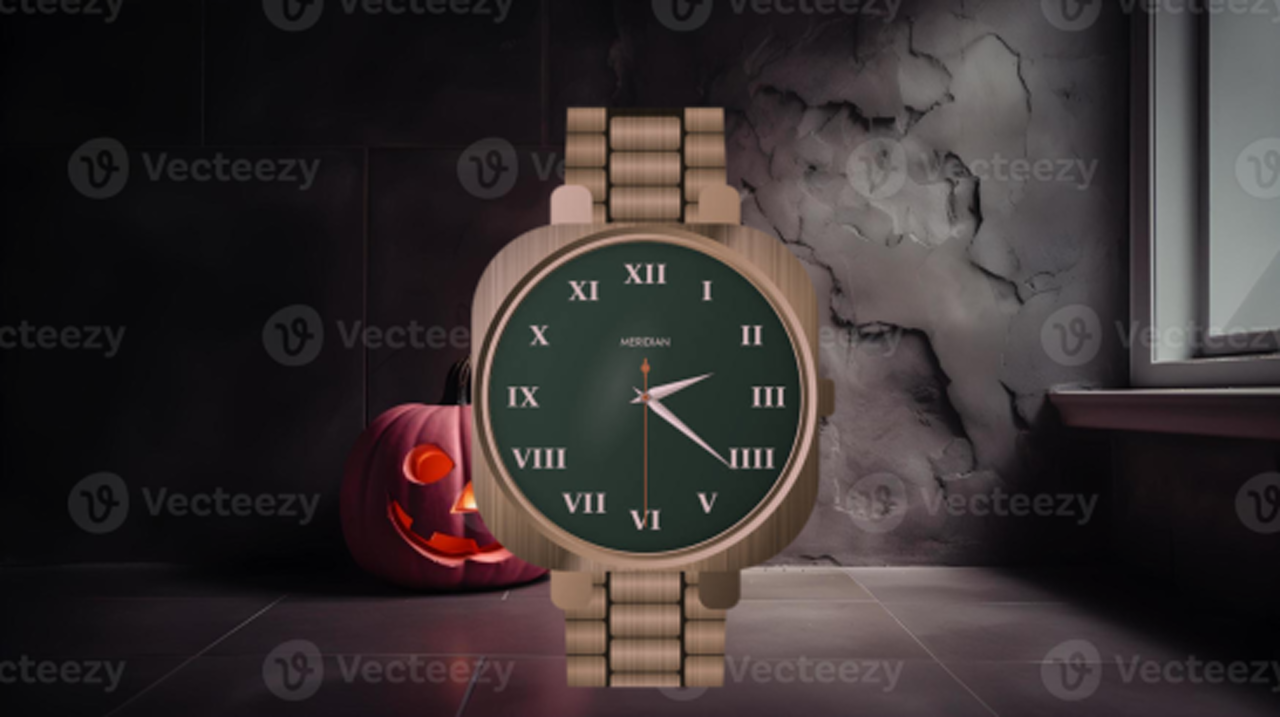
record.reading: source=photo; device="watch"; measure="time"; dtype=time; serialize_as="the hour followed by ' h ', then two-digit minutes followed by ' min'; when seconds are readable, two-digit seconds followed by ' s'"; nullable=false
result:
2 h 21 min 30 s
